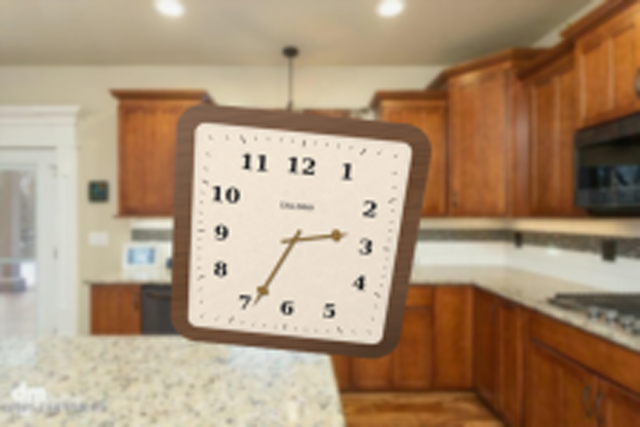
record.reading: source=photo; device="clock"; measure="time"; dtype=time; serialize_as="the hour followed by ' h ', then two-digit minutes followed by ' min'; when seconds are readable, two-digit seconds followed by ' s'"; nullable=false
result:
2 h 34 min
